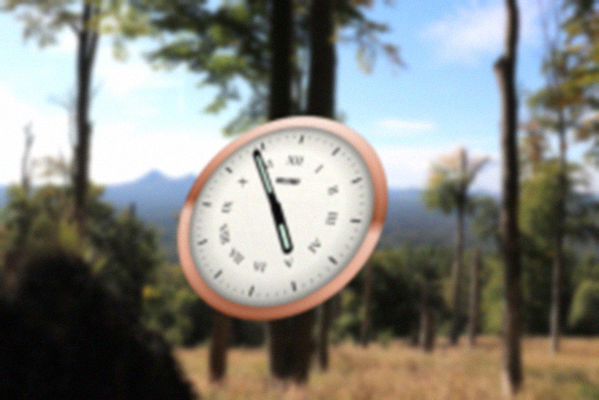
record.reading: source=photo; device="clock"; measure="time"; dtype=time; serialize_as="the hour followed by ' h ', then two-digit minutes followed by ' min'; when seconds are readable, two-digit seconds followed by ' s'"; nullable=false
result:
4 h 54 min
